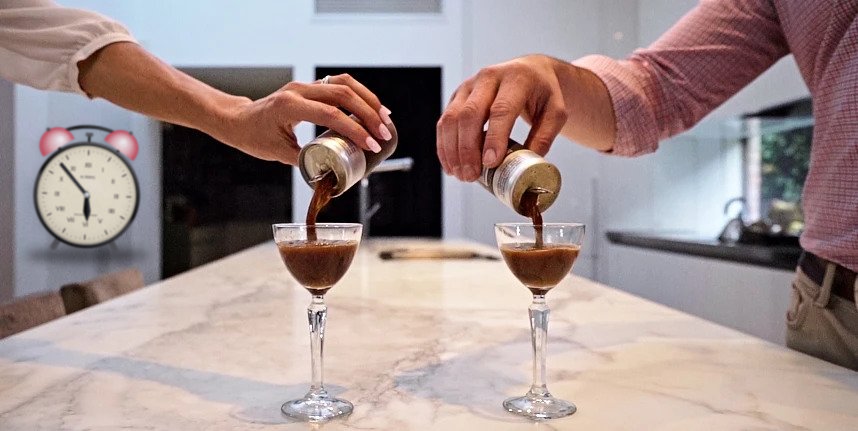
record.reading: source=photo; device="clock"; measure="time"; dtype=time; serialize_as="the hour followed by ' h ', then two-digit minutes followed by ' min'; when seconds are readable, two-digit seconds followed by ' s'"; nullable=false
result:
5 h 53 min
